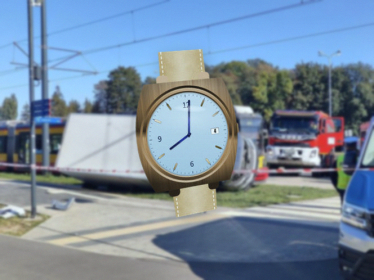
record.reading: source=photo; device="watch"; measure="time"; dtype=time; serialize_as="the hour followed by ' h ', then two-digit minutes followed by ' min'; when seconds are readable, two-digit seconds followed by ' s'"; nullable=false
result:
8 h 01 min
